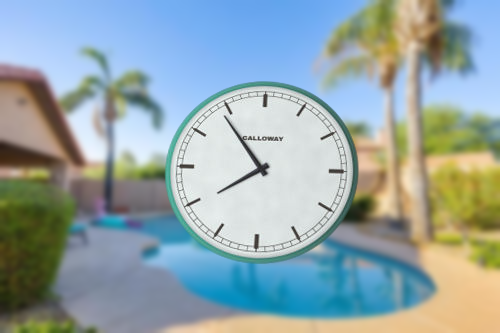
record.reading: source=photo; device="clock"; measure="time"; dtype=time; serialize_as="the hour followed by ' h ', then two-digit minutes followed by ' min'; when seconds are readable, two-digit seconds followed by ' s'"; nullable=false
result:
7 h 54 min
